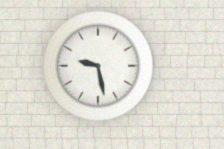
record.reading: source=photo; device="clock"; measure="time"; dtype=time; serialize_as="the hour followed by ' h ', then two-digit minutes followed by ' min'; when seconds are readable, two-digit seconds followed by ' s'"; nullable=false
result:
9 h 28 min
